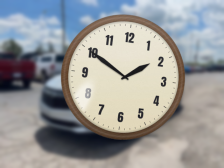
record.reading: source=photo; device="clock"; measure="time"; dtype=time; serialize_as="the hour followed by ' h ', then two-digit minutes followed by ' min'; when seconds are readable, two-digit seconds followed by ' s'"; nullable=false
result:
1 h 50 min
